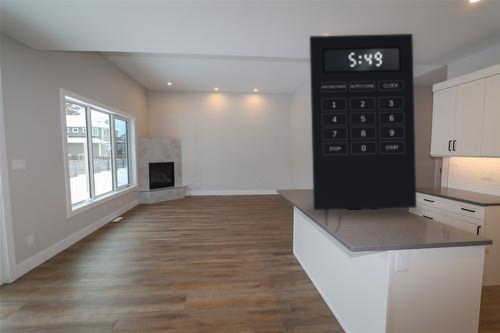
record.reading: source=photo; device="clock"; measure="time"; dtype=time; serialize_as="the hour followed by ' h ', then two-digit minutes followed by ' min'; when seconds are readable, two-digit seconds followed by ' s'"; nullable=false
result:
5 h 49 min
